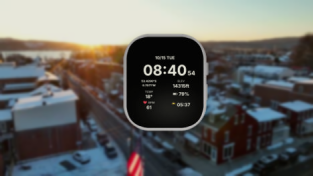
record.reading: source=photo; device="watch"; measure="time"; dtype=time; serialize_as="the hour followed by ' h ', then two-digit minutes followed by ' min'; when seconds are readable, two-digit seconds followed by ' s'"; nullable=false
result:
8 h 40 min
